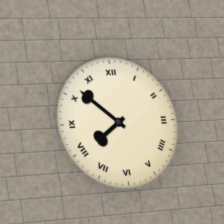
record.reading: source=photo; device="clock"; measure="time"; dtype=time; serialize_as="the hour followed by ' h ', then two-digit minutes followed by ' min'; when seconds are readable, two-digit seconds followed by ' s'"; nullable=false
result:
7 h 52 min
